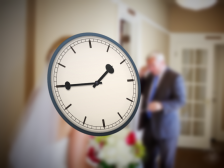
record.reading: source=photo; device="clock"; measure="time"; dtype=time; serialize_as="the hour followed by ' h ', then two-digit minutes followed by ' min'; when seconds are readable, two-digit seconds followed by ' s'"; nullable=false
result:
1 h 45 min
